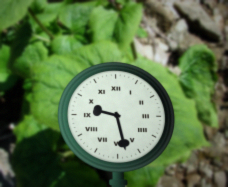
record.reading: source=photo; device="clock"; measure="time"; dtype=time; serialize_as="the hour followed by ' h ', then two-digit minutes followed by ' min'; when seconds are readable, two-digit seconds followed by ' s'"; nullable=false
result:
9 h 28 min
